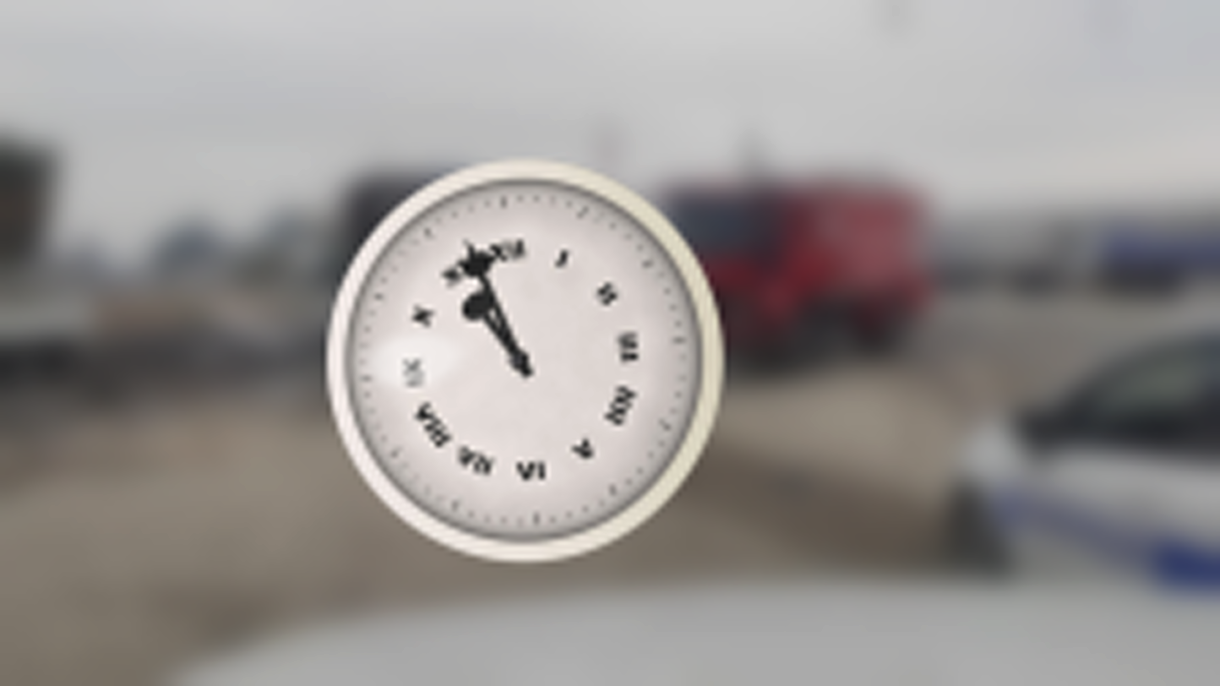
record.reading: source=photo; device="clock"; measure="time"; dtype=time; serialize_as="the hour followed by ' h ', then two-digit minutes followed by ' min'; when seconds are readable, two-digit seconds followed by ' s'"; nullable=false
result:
10 h 57 min
